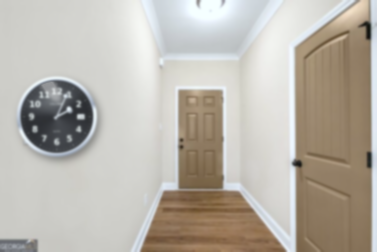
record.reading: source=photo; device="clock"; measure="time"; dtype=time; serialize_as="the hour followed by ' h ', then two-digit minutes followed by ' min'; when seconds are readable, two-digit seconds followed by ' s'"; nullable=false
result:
2 h 04 min
